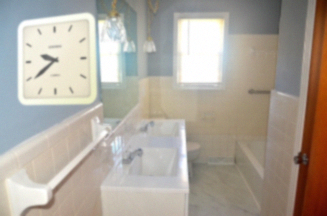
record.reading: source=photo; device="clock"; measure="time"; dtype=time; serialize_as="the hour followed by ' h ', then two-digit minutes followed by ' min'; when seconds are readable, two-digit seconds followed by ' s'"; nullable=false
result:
9 h 39 min
